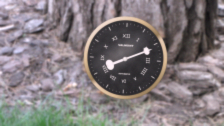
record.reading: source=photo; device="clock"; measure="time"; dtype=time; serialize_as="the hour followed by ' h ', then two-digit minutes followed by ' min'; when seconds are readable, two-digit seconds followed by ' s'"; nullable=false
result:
8 h 11 min
